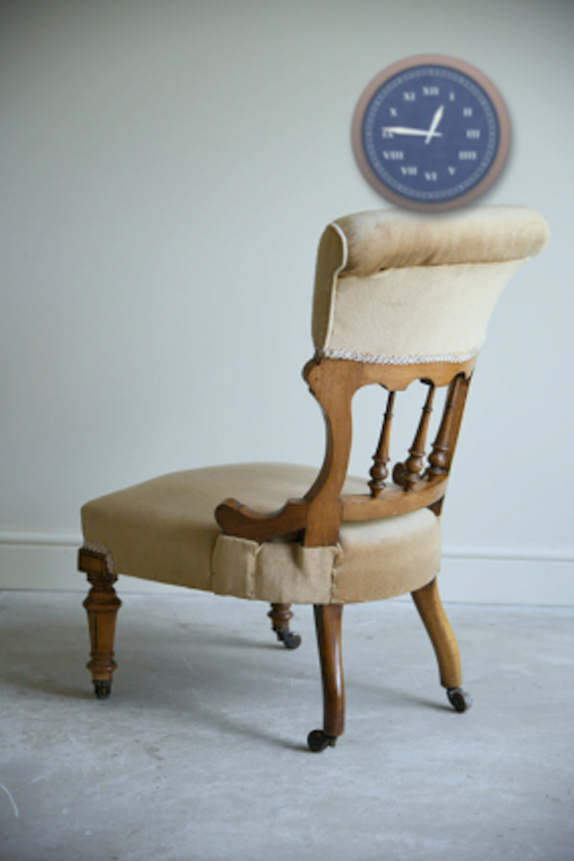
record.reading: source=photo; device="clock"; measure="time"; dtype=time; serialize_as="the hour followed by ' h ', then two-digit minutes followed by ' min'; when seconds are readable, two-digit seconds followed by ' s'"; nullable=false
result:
12 h 46 min
